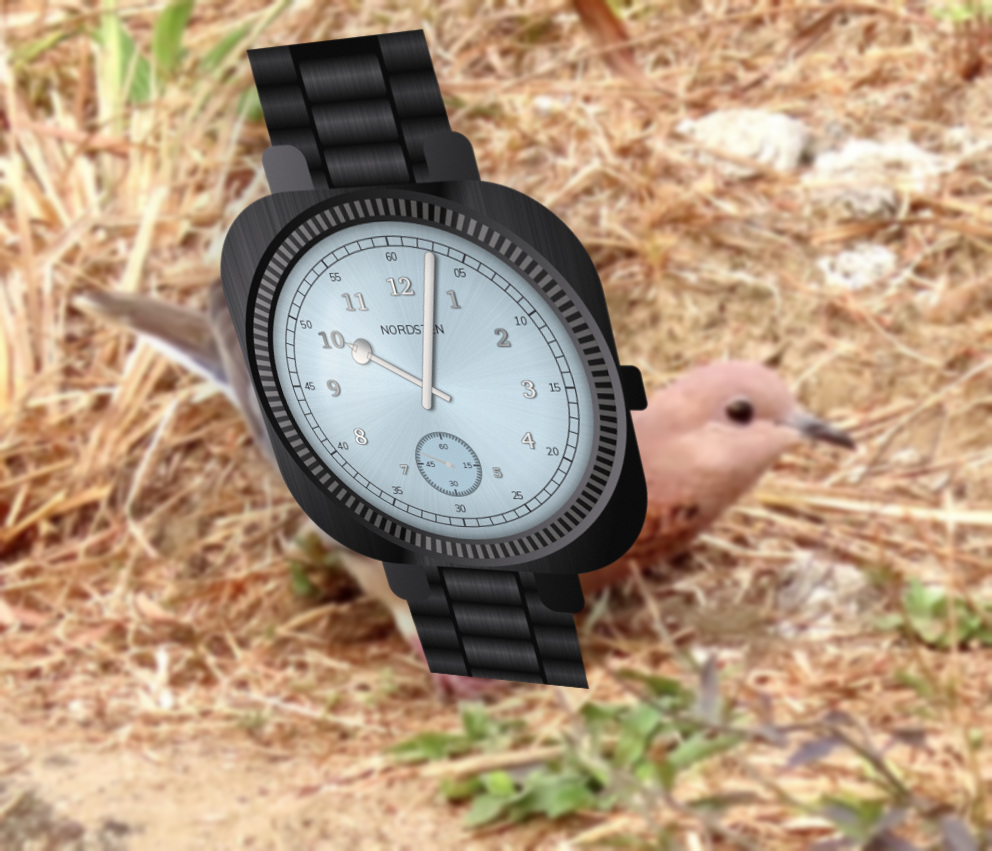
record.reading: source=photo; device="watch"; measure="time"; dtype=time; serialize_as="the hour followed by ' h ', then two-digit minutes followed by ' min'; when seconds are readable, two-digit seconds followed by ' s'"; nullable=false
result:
10 h 02 min 49 s
